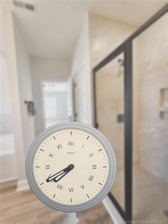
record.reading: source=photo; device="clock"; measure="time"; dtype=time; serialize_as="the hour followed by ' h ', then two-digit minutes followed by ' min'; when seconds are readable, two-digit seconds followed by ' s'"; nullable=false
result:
7 h 40 min
